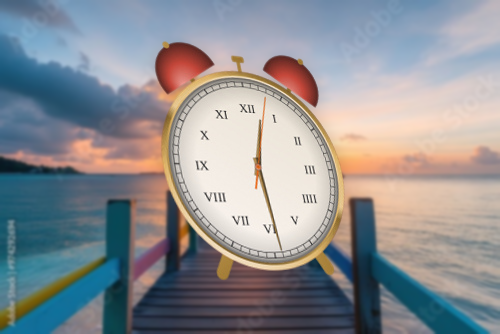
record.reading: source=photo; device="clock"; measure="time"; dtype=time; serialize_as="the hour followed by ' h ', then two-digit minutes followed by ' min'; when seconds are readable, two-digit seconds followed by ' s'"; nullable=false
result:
12 h 29 min 03 s
